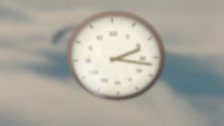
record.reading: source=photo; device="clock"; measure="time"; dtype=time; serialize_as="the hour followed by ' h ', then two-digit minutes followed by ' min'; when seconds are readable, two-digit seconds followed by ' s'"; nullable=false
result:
2 h 17 min
